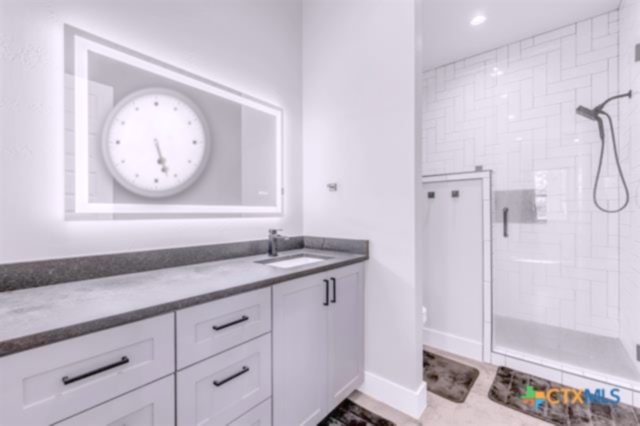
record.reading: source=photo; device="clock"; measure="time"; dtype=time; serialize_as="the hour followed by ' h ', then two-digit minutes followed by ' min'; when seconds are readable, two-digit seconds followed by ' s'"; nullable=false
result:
5 h 27 min
